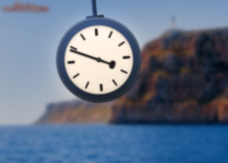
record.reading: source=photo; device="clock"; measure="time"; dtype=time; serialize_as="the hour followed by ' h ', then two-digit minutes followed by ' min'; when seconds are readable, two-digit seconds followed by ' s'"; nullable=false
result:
3 h 49 min
